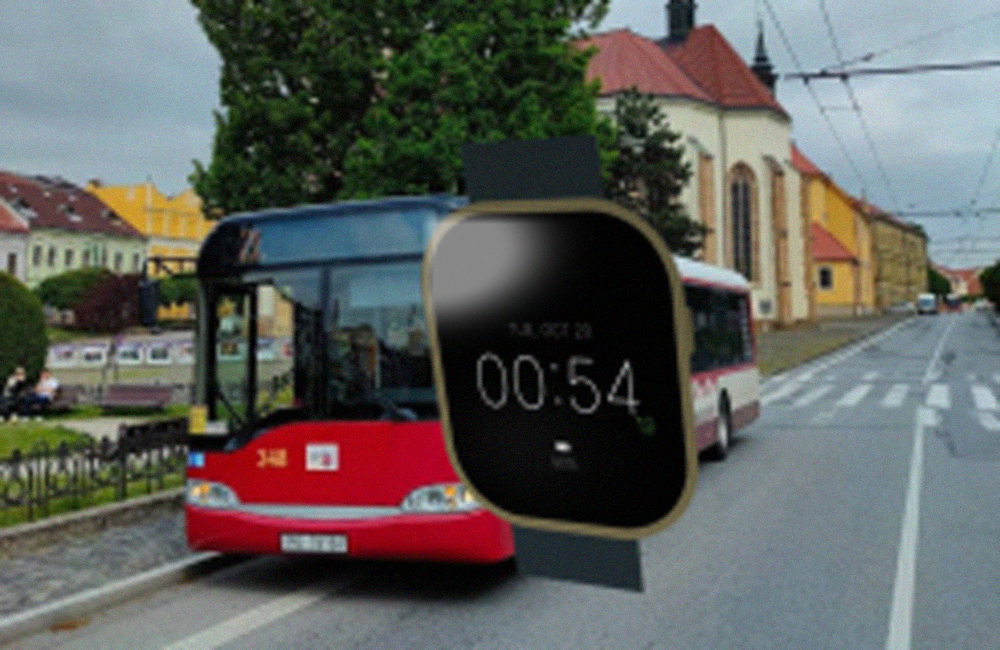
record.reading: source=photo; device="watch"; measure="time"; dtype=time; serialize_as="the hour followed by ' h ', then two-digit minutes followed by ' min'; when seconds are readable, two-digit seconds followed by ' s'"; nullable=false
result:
0 h 54 min
